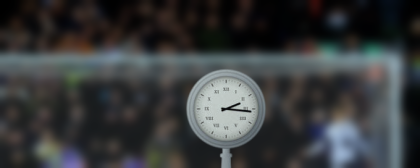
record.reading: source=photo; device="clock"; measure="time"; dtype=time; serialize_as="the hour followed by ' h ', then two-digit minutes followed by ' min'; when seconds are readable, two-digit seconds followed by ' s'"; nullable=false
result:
2 h 16 min
